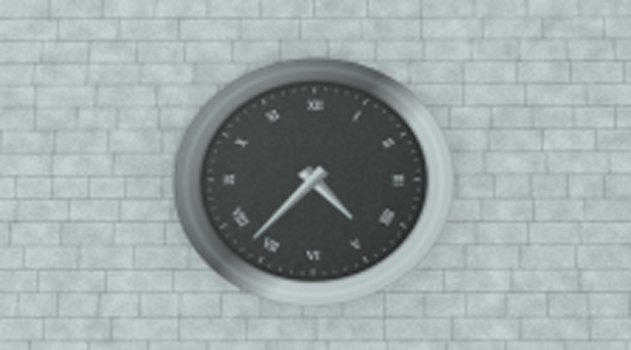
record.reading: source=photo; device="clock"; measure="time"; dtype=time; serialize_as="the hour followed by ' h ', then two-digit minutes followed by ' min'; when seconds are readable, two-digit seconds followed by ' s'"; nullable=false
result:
4 h 37 min
